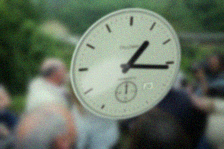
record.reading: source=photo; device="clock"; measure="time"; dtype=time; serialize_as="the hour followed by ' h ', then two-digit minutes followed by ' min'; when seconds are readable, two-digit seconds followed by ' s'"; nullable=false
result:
1 h 16 min
